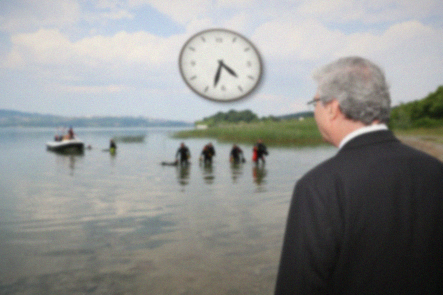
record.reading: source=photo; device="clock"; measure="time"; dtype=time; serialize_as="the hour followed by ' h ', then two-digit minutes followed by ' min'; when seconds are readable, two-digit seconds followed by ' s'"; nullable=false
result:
4 h 33 min
